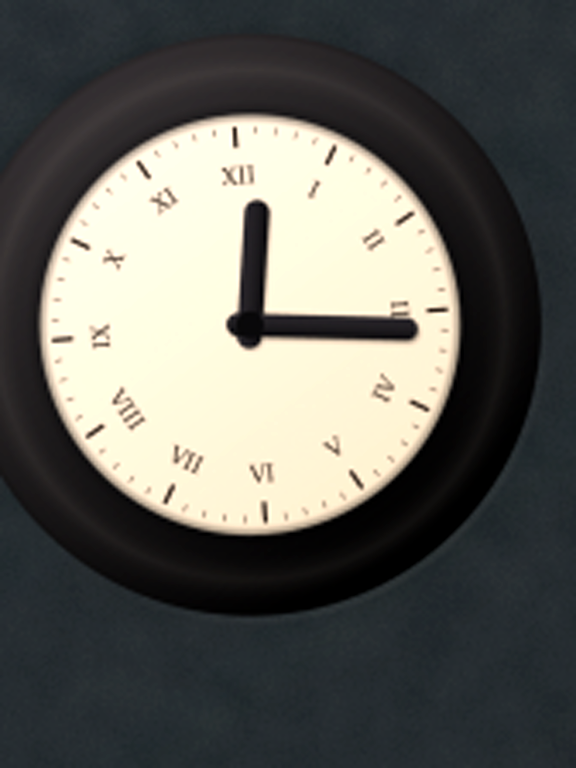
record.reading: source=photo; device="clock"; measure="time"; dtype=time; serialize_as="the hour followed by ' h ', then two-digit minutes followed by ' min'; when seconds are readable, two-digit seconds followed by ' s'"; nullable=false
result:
12 h 16 min
